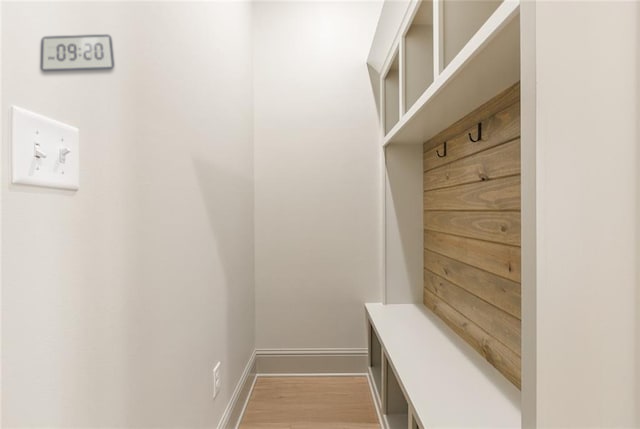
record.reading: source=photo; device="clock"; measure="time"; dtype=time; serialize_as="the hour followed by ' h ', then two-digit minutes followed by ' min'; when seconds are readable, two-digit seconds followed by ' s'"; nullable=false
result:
9 h 20 min
